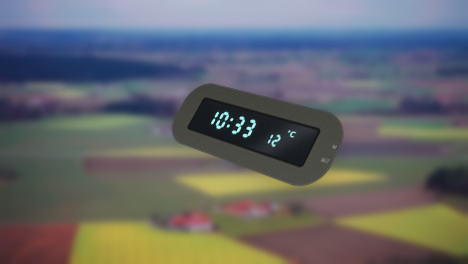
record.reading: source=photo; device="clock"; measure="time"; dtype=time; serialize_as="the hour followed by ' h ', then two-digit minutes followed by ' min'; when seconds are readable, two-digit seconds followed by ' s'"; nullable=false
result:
10 h 33 min
